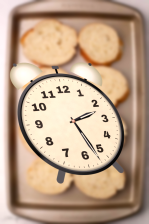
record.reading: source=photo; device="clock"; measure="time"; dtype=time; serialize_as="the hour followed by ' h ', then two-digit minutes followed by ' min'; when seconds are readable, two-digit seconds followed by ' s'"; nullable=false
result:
2 h 27 min
